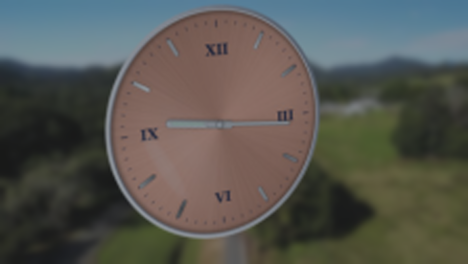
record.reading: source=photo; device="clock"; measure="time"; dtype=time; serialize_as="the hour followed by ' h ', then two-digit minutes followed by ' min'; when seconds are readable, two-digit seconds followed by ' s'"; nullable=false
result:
9 h 16 min
